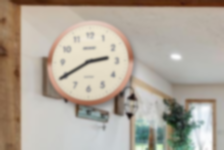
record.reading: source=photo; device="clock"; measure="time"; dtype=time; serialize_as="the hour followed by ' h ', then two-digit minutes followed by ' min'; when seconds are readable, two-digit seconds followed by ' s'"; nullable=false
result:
2 h 40 min
